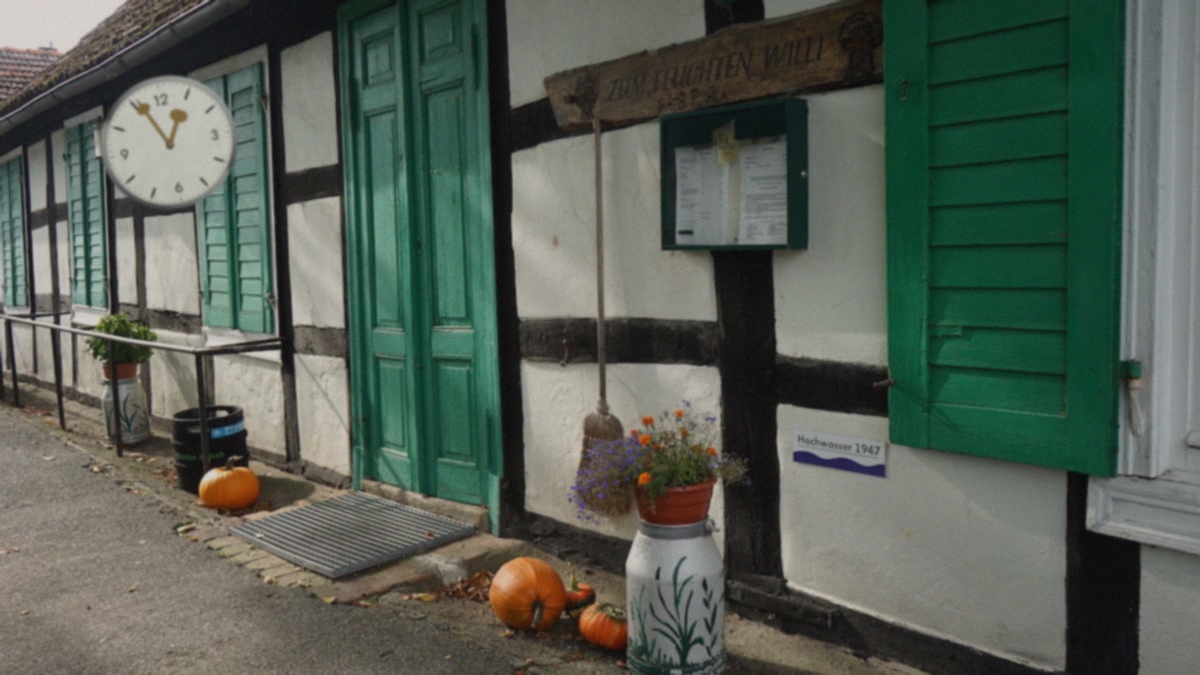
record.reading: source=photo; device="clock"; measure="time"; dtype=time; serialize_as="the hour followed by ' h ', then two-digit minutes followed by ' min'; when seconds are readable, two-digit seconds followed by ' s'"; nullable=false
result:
12 h 56 min
